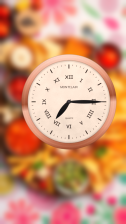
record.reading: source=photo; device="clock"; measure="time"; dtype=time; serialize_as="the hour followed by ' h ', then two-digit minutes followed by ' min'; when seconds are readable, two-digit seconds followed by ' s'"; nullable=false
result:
7 h 15 min
